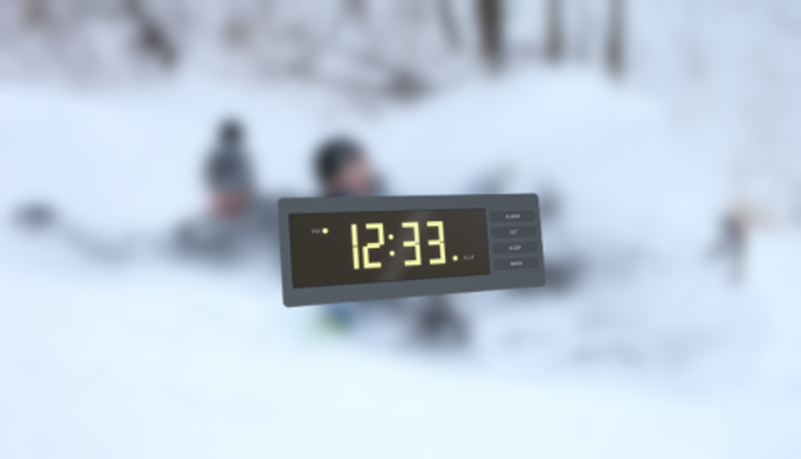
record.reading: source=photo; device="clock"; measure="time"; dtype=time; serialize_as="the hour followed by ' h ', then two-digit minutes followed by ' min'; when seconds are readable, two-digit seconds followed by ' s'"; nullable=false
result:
12 h 33 min
